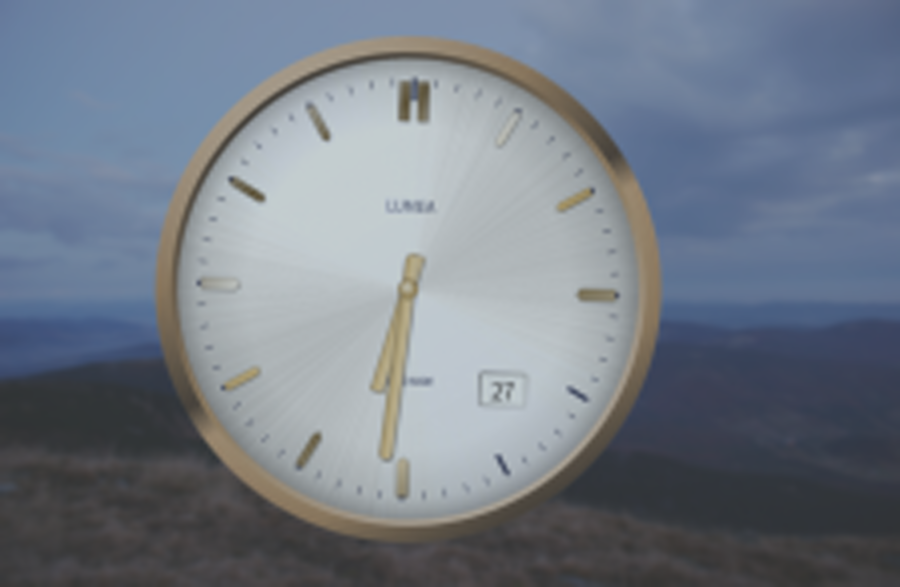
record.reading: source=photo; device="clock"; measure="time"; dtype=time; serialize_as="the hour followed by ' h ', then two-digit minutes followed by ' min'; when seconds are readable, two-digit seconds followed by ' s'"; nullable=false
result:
6 h 31 min
